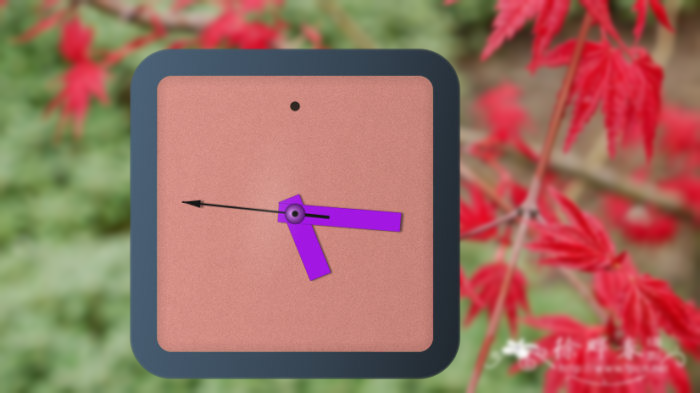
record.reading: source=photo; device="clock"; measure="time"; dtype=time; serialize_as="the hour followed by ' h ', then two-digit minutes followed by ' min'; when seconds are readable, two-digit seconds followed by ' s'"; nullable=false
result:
5 h 15 min 46 s
